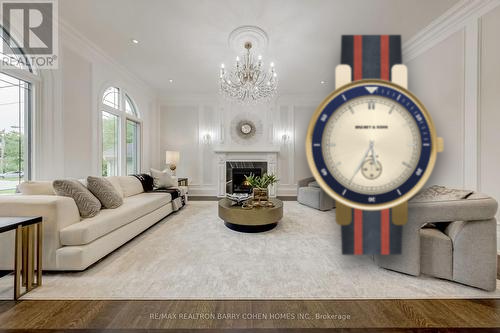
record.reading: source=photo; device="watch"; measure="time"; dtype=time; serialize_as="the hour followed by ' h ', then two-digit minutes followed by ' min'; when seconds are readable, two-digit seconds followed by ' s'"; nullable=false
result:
5 h 35 min
